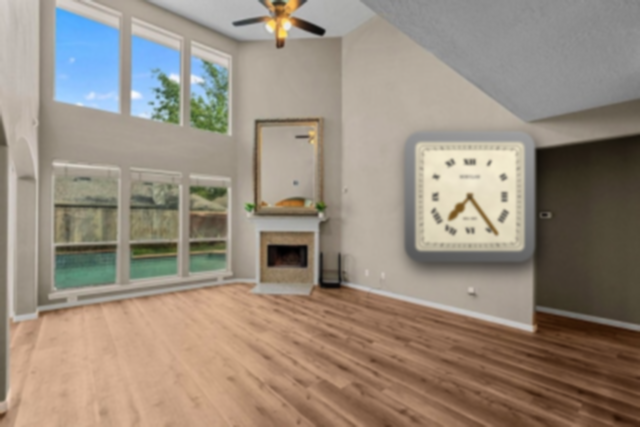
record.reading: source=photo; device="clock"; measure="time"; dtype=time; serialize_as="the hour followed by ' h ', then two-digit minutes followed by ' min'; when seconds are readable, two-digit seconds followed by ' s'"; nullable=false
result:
7 h 24 min
